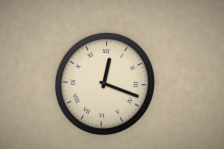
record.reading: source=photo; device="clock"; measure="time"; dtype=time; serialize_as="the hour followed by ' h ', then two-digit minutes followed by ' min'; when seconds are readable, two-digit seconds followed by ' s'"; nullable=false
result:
12 h 18 min
